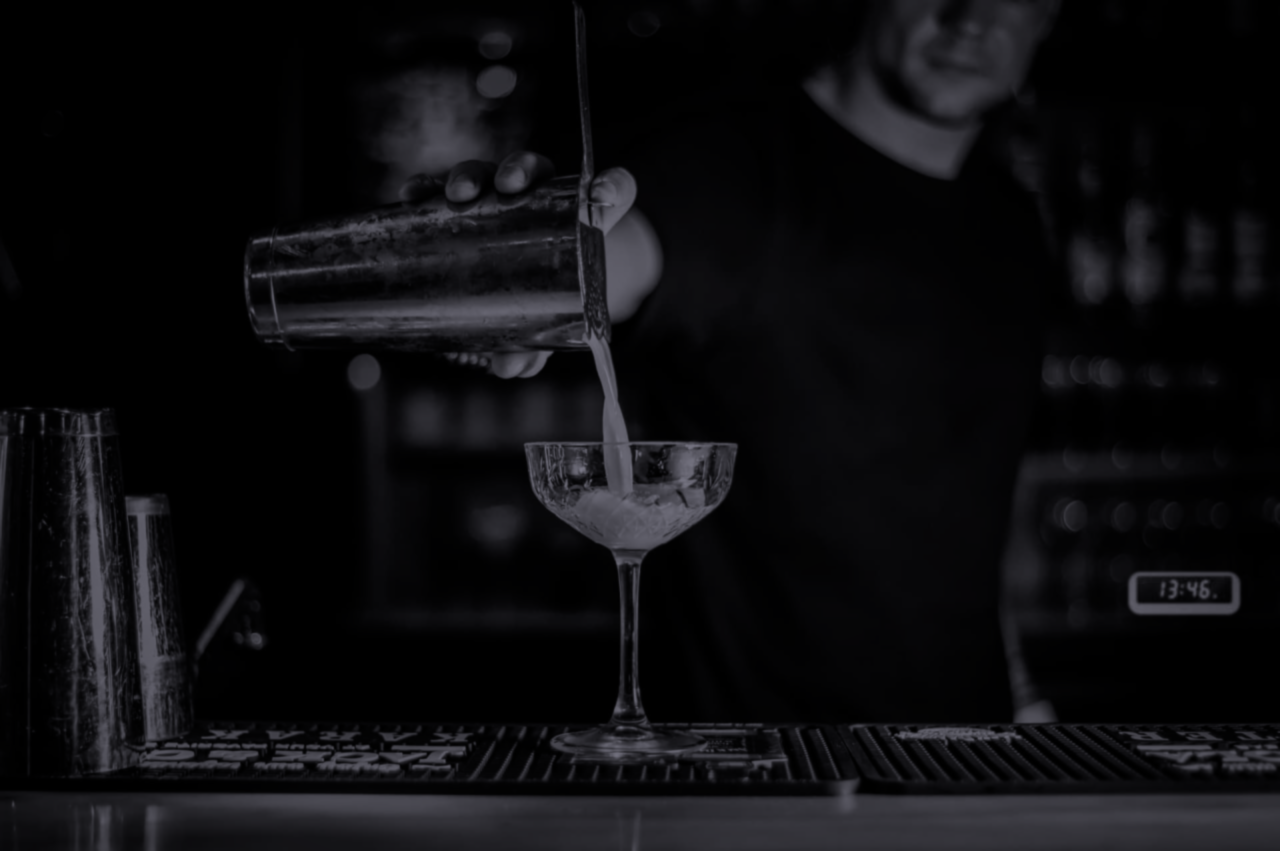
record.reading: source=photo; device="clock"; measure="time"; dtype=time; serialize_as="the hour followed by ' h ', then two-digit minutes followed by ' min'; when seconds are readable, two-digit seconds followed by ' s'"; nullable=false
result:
13 h 46 min
